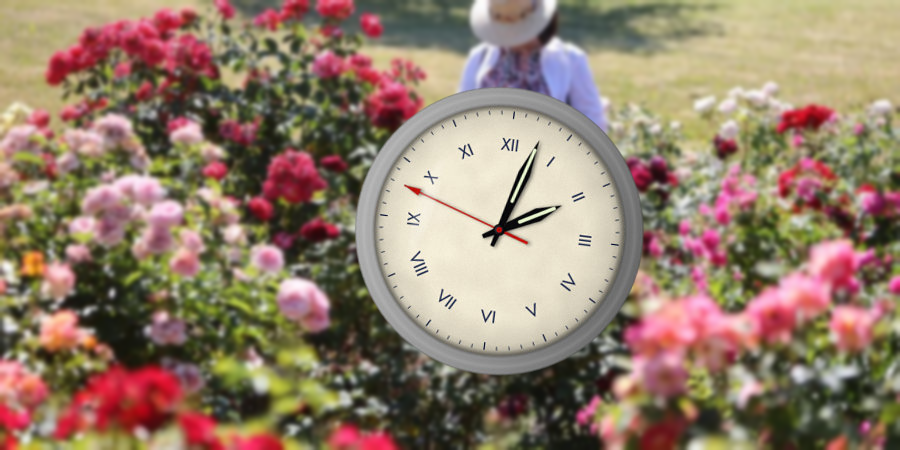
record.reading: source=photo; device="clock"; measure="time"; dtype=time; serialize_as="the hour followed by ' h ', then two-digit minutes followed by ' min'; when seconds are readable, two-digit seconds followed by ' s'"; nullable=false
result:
2 h 02 min 48 s
